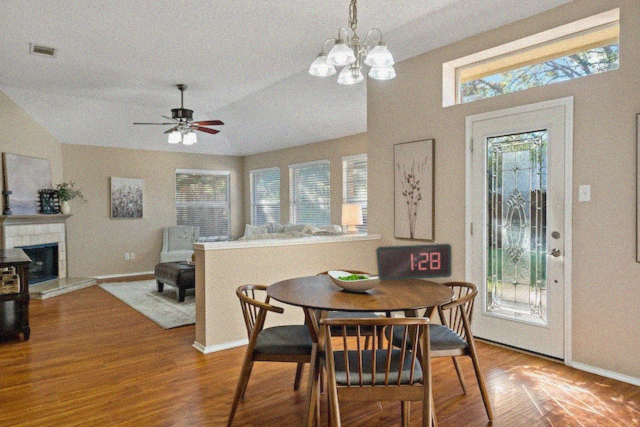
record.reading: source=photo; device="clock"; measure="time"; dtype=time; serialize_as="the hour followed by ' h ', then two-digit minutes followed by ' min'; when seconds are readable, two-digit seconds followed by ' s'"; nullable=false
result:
1 h 28 min
